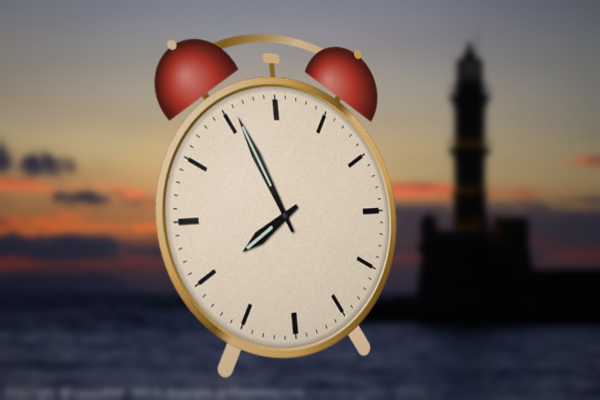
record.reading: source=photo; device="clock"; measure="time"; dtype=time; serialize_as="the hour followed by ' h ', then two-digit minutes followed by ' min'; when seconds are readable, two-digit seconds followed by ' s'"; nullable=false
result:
7 h 56 min
